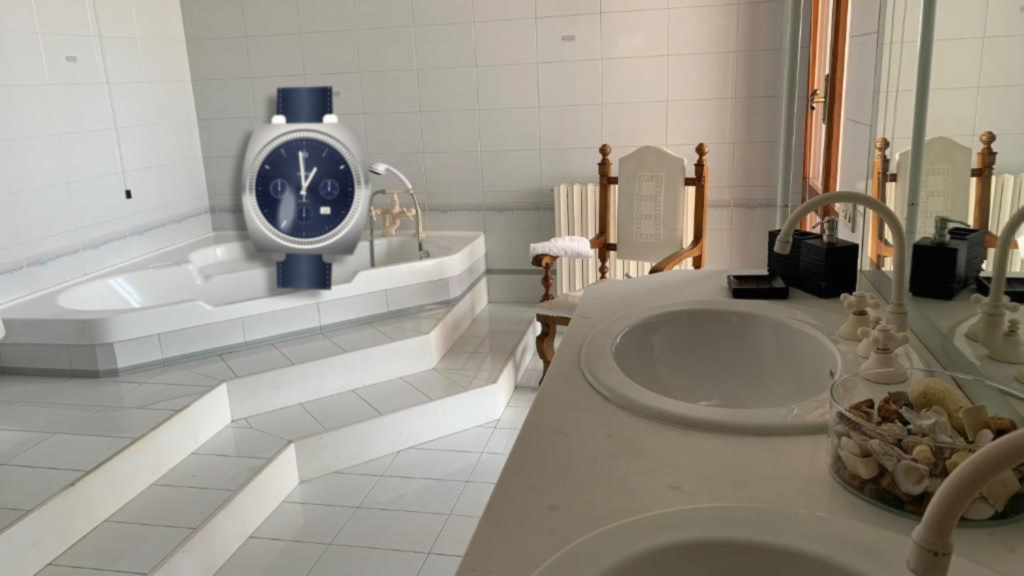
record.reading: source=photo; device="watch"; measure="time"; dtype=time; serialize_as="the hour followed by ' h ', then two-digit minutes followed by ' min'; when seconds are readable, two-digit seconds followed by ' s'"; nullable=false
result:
12 h 59 min
